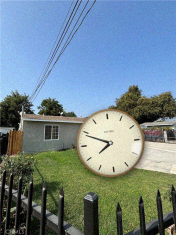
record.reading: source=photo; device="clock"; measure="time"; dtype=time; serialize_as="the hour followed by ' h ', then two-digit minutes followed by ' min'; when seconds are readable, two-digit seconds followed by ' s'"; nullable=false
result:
7 h 49 min
